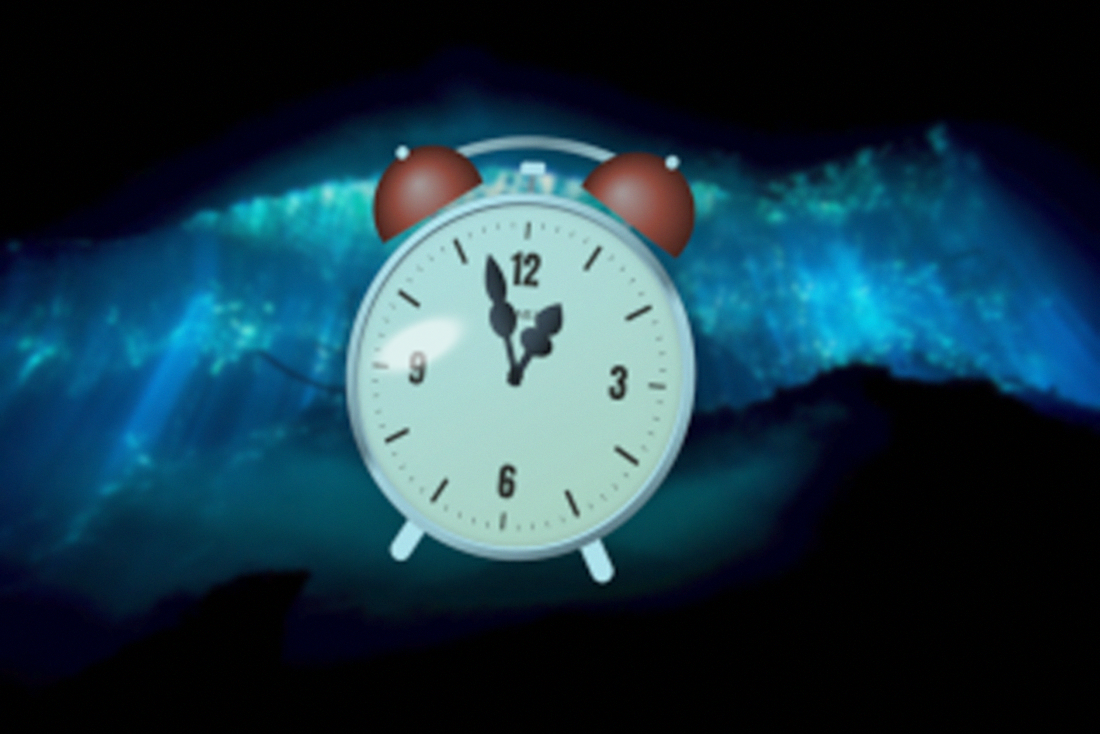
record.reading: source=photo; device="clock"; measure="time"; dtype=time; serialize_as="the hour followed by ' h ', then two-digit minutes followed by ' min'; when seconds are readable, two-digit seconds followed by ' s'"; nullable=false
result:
12 h 57 min
